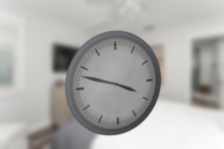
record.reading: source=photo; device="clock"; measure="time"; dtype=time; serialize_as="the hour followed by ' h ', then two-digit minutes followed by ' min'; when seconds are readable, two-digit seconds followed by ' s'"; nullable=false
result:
3 h 48 min
